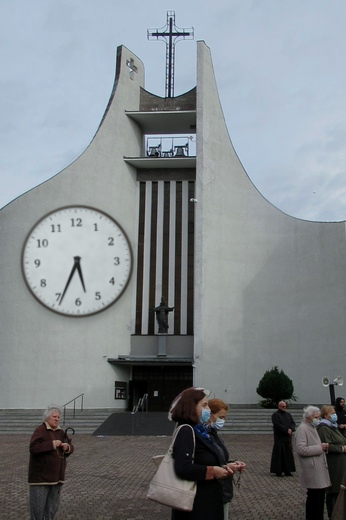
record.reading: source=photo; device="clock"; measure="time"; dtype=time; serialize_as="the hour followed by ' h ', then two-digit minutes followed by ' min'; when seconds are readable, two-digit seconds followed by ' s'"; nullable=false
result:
5 h 34 min
